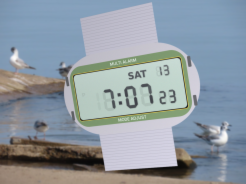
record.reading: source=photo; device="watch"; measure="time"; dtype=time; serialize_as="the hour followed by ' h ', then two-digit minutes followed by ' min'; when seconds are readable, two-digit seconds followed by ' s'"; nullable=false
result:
7 h 07 min 23 s
